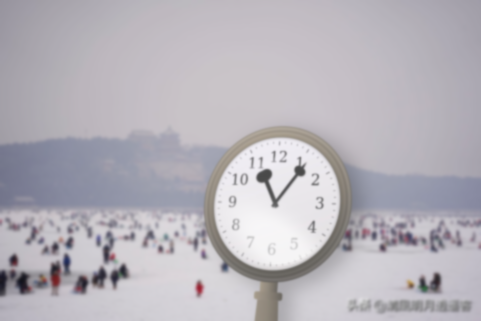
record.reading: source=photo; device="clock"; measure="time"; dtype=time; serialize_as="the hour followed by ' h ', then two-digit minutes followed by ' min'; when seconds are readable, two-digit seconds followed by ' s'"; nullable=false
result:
11 h 06 min
